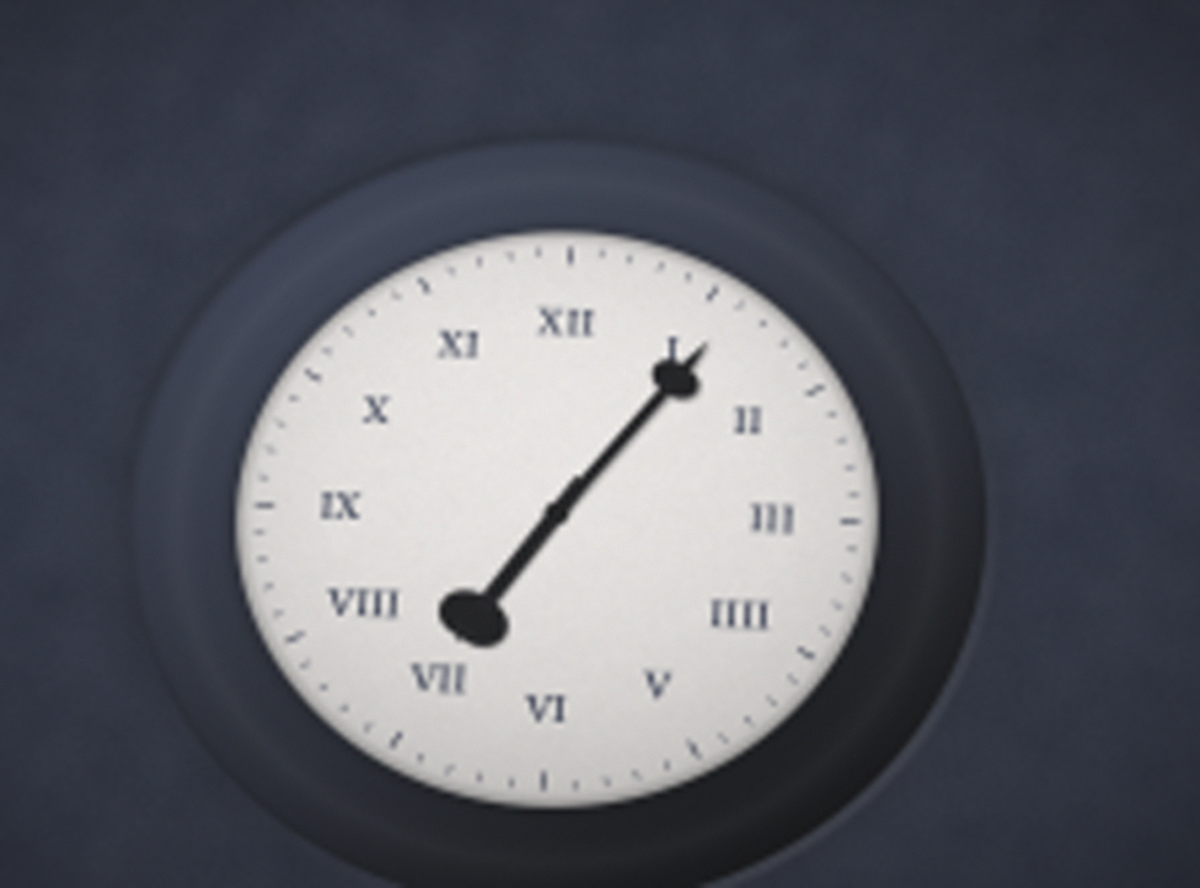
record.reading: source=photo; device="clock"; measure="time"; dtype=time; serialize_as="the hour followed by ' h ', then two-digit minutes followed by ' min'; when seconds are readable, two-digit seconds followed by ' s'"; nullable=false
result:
7 h 06 min
